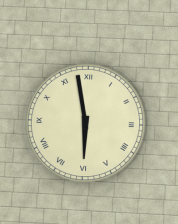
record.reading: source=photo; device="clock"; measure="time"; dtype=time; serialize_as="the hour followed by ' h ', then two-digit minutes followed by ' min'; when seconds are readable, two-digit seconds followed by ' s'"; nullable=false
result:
5 h 58 min
